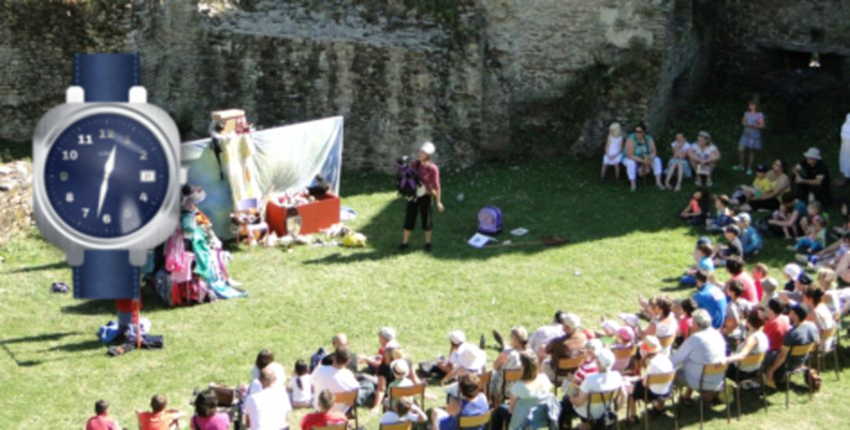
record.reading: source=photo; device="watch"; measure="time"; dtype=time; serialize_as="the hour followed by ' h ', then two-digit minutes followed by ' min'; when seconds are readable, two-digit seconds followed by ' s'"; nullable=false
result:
12 h 32 min
